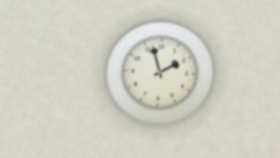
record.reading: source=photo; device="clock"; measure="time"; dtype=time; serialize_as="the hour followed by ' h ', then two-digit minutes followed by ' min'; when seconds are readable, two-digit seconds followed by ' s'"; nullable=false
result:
1 h 57 min
